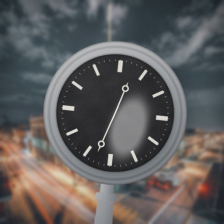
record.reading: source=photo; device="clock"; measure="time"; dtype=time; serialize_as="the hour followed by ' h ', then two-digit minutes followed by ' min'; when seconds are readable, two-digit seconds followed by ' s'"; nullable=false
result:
12 h 33 min
